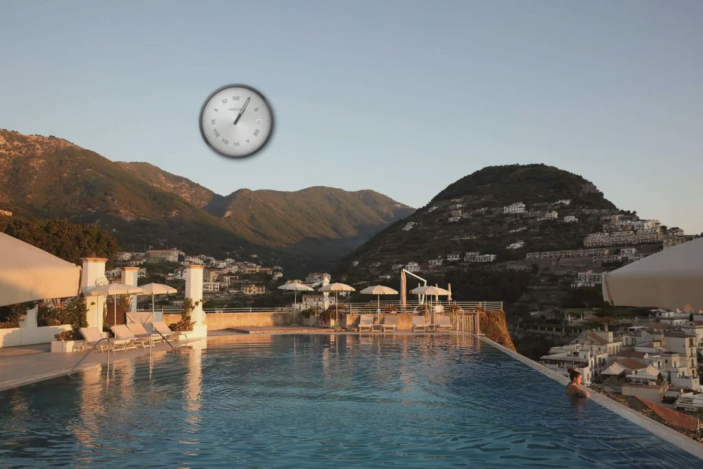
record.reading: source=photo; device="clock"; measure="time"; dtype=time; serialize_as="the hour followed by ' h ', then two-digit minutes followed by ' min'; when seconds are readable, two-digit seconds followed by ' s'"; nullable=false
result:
1 h 05 min
